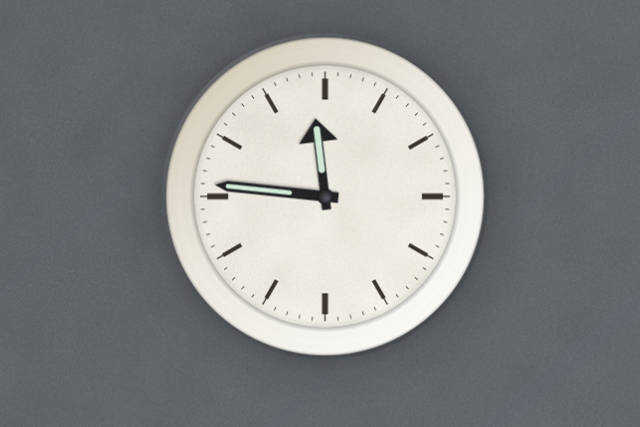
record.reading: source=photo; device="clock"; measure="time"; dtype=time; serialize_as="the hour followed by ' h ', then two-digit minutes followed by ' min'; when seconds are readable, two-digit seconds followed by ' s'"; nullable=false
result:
11 h 46 min
